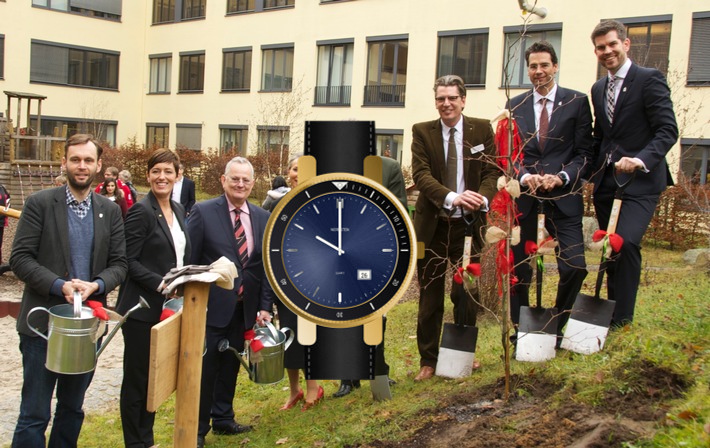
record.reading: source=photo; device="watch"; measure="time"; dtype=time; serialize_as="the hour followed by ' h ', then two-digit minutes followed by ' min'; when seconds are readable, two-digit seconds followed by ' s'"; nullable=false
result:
10 h 00 min
